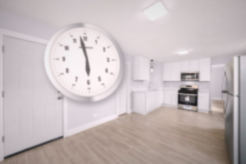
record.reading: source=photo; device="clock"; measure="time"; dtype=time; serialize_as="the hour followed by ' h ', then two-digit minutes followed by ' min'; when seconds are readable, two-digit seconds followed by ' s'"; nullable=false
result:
5 h 58 min
